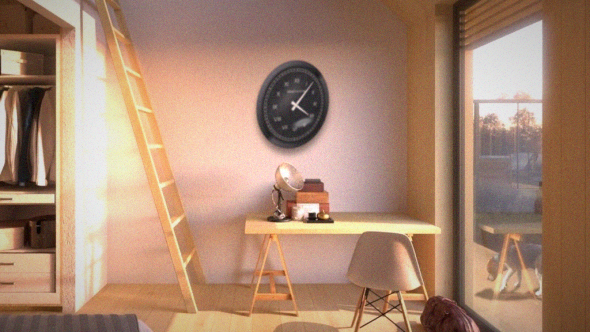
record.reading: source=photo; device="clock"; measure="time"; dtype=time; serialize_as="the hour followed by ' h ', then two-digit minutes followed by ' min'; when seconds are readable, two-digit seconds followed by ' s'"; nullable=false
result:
4 h 07 min
